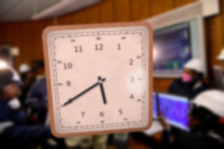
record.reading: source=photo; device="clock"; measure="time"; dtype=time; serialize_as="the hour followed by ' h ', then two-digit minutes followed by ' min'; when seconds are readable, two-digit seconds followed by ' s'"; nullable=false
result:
5 h 40 min
